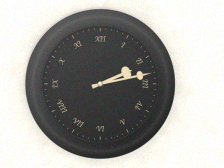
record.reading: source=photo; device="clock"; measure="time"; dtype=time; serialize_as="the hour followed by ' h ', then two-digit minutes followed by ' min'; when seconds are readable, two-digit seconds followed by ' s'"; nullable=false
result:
2 h 13 min
